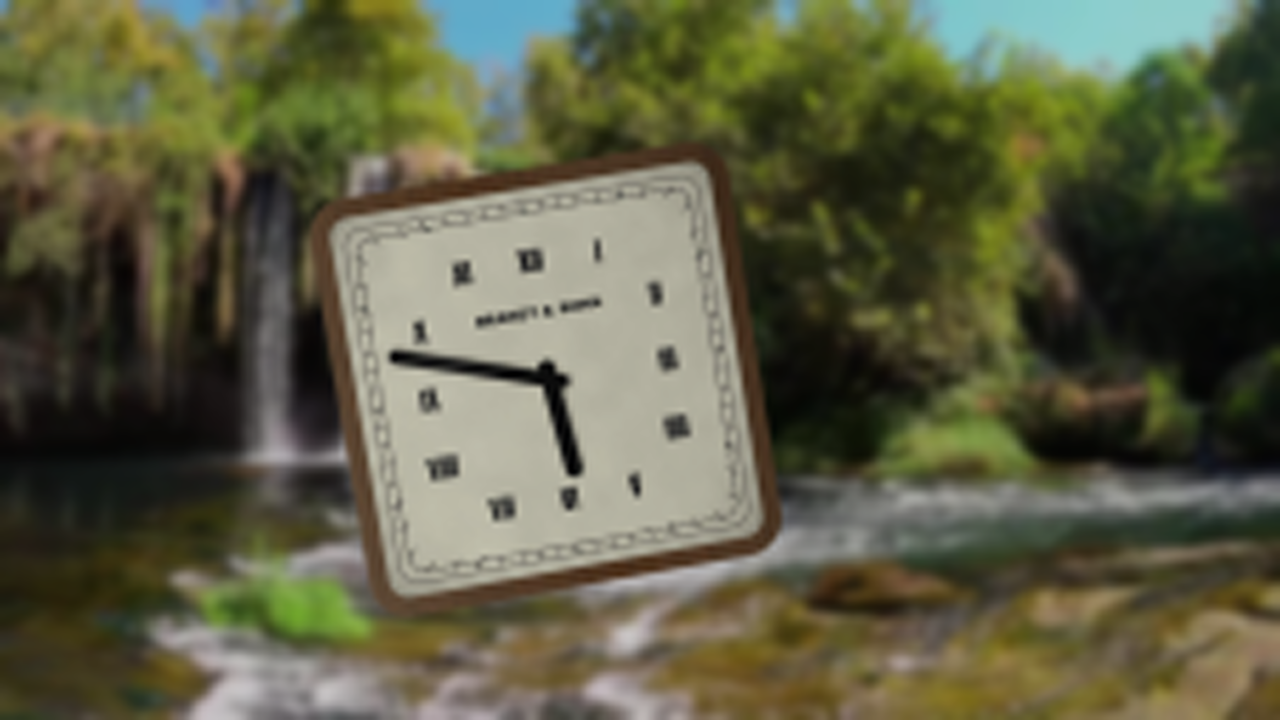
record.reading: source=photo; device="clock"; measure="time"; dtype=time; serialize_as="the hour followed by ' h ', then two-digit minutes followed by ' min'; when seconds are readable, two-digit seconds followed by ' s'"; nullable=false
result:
5 h 48 min
